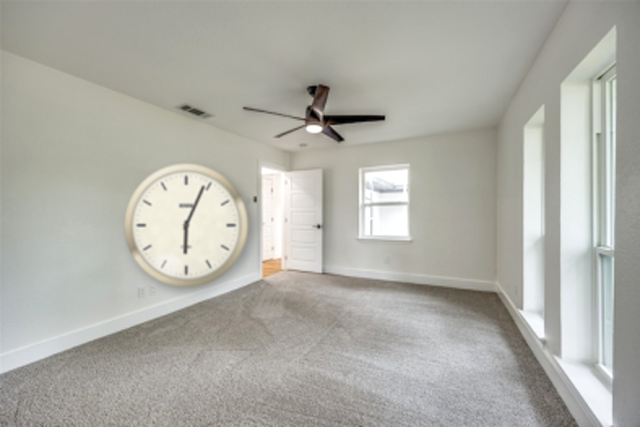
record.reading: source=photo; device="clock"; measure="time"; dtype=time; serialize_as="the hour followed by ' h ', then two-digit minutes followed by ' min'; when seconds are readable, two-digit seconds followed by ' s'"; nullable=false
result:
6 h 04 min
